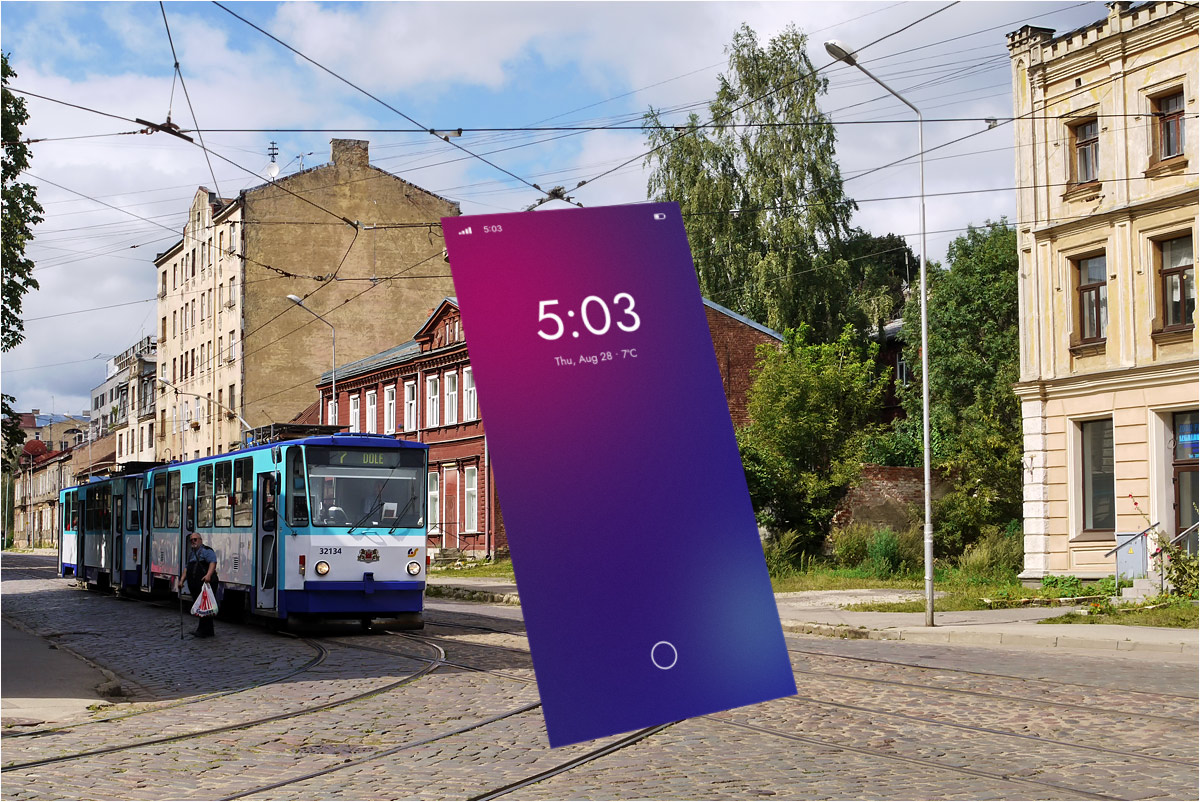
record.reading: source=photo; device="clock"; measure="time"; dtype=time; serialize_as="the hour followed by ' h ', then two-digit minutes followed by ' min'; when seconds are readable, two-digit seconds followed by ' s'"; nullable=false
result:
5 h 03 min
